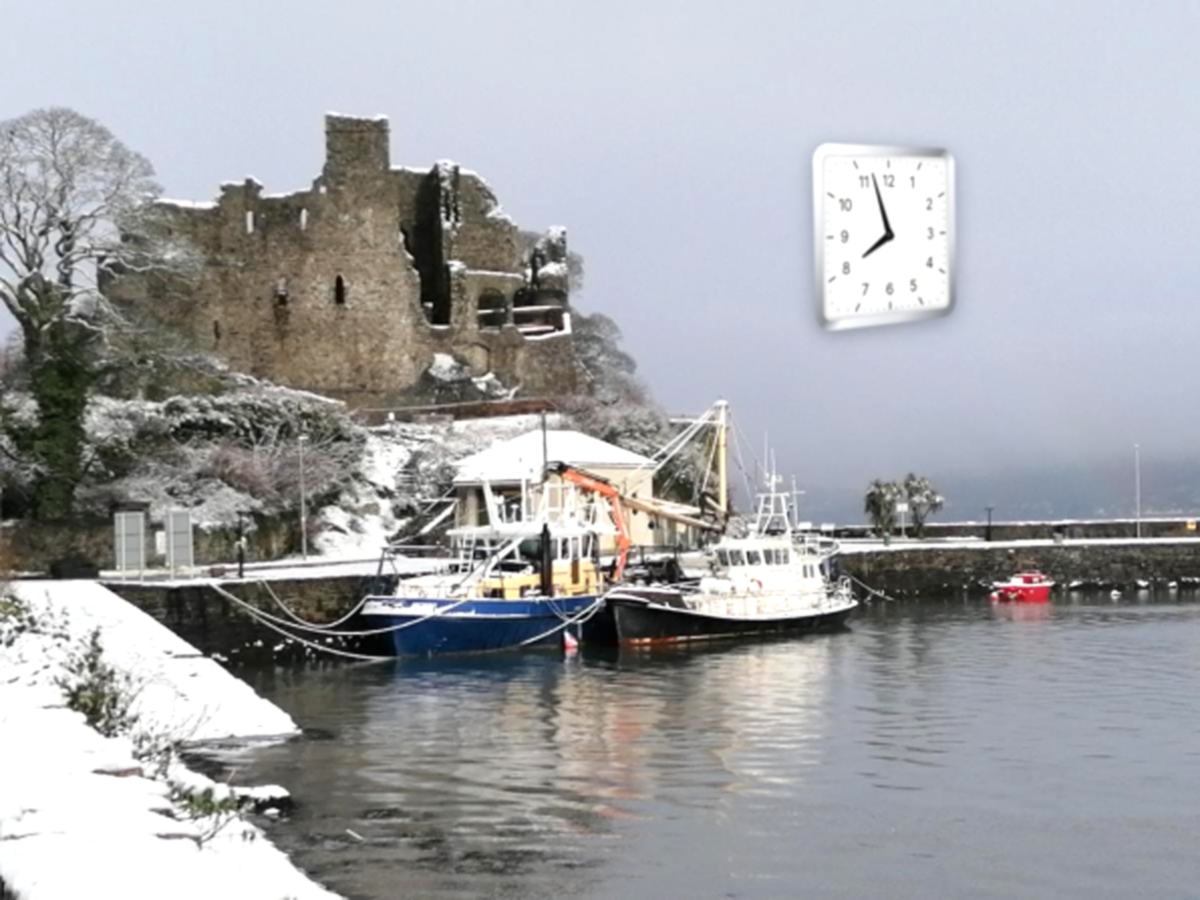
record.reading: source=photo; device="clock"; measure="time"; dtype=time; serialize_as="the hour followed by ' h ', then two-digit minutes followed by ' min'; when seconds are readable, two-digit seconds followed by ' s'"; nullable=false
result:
7 h 57 min
